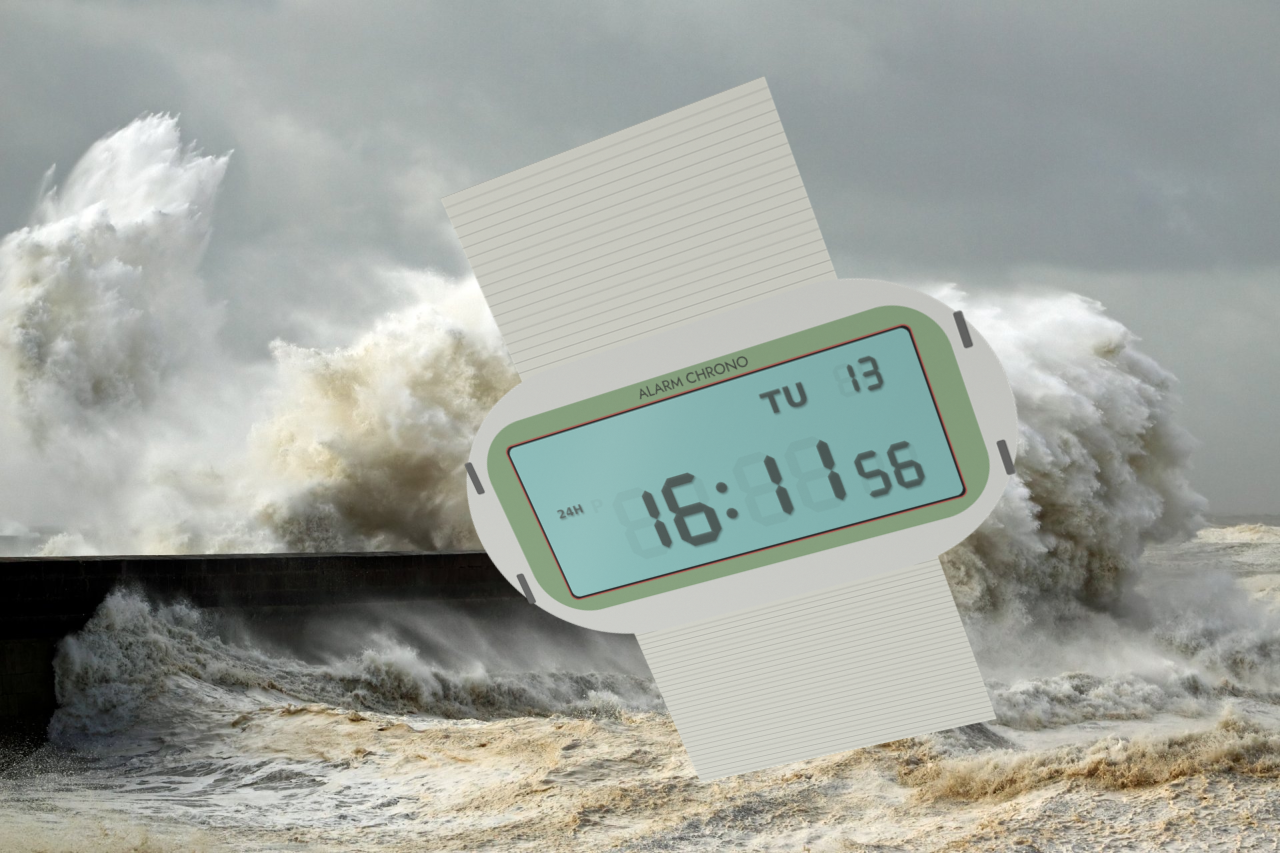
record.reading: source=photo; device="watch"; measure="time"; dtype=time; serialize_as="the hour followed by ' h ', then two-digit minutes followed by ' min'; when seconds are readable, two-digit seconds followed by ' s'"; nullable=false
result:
16 h 11 min 56 s
